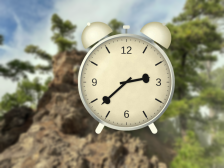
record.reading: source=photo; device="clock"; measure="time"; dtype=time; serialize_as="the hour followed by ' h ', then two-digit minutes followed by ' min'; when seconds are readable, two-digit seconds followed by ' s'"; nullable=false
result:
2 h 38 min
